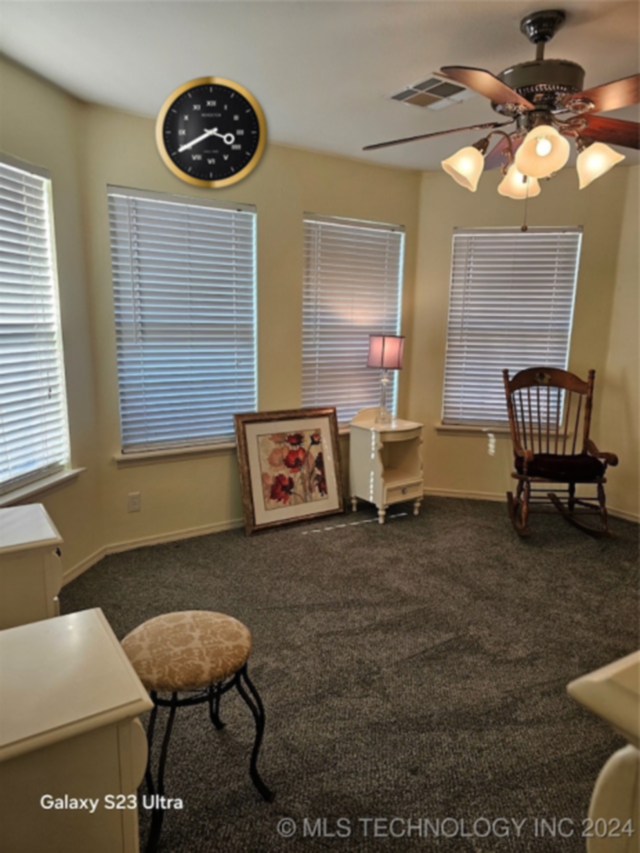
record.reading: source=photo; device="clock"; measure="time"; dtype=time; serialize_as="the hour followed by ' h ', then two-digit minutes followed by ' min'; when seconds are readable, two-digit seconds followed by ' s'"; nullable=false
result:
3 h 40 min
